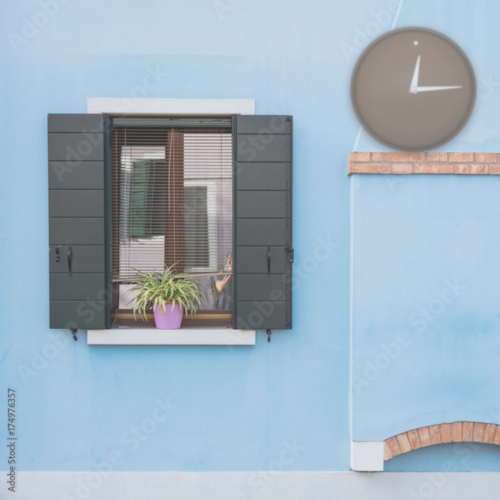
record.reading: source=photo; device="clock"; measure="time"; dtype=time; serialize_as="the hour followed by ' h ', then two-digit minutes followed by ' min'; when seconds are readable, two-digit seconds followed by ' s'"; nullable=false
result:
12 h 14 min
